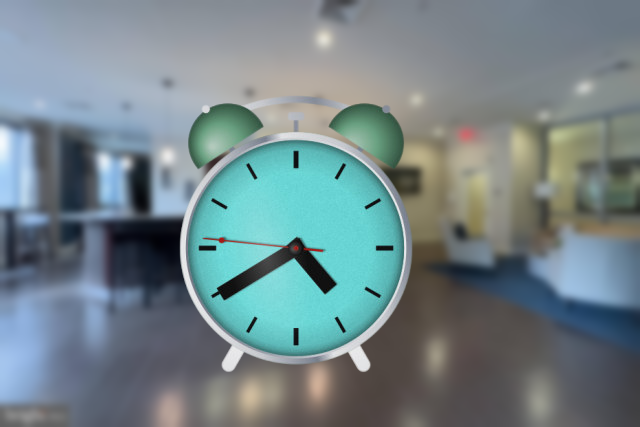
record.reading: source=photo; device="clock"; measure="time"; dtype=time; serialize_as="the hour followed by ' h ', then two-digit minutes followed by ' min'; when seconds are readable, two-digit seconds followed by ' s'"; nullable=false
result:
4 h 39 min 46 s
